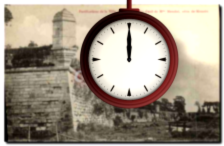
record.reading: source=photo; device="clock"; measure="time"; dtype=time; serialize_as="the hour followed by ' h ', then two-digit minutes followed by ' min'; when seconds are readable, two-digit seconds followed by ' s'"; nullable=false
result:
12 h 00 min
